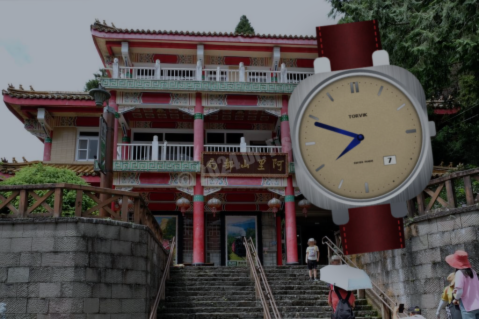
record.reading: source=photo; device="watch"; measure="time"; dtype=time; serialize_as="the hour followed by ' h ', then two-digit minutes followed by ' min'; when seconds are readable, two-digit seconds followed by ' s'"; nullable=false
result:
7 h 49 min
